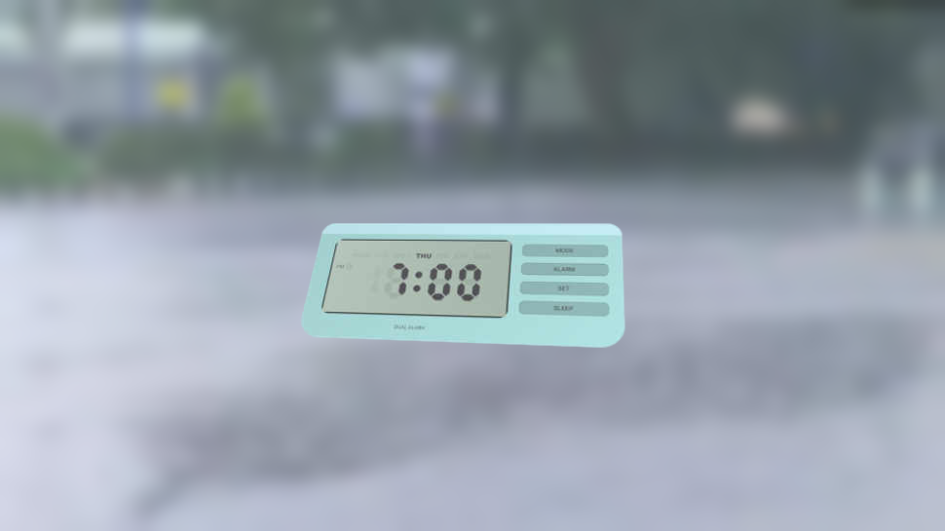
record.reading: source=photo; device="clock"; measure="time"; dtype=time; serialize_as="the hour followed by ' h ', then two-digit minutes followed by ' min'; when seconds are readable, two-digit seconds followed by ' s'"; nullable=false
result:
7 h 00 min
